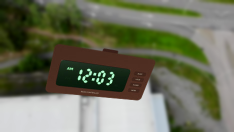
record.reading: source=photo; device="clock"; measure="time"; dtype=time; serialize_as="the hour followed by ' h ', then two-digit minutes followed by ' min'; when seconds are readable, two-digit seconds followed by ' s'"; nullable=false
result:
12 h 03 min
